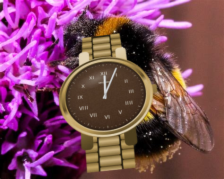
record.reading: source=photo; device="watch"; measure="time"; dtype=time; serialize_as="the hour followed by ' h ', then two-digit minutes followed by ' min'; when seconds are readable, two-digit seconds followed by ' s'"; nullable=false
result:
12 h 04 min
